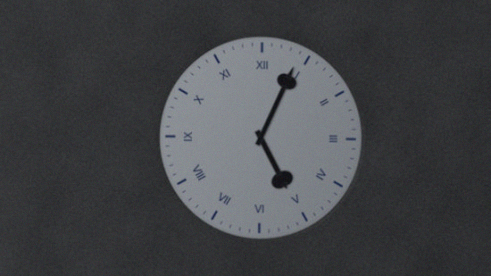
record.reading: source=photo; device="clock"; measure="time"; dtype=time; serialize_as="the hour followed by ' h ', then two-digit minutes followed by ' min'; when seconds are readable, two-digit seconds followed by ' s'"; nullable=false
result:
5 h 04 min
